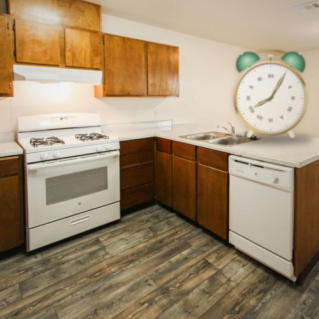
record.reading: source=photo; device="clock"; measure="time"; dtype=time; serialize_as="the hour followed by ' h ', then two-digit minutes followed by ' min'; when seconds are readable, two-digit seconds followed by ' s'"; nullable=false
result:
8 h 05 min
